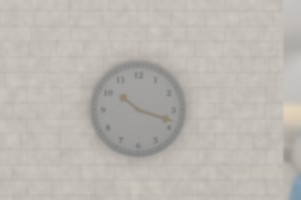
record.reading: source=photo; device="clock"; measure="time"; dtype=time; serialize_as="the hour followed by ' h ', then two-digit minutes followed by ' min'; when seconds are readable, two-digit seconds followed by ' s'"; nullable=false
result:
10 h 18 min
